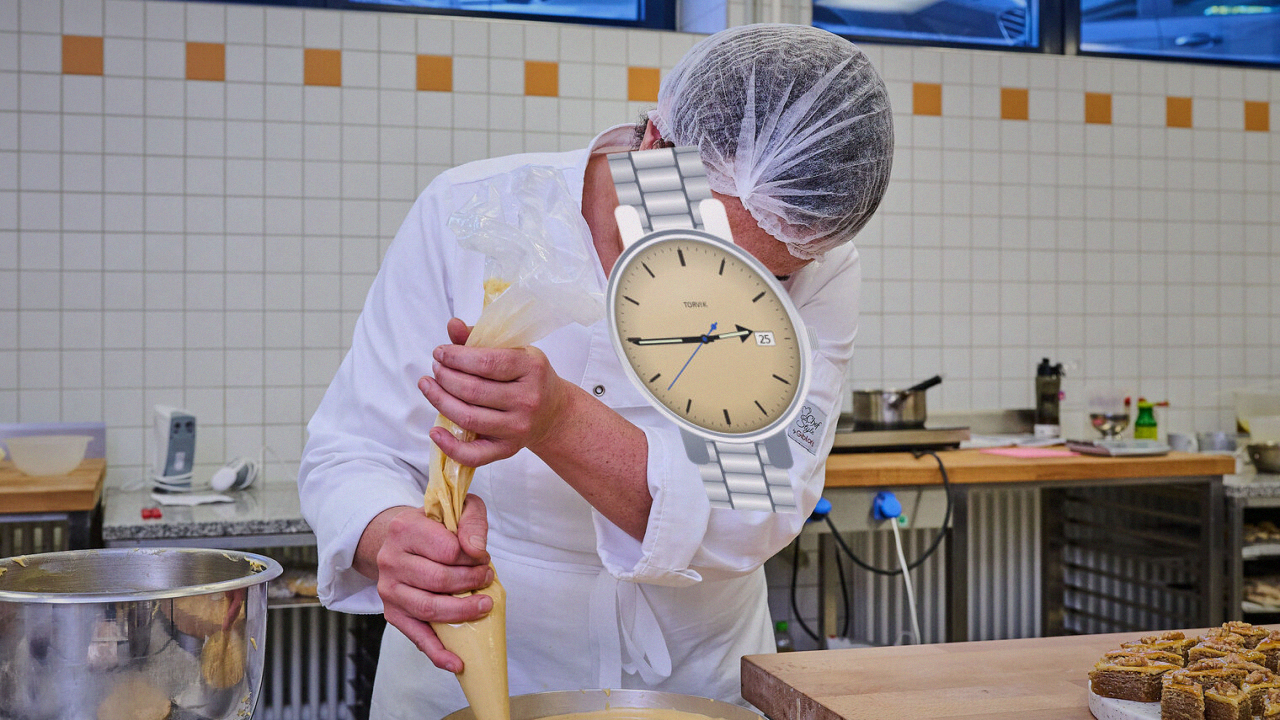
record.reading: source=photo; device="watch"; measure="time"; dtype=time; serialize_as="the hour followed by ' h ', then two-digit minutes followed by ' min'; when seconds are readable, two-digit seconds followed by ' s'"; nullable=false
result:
2 h 44 min 38 s
